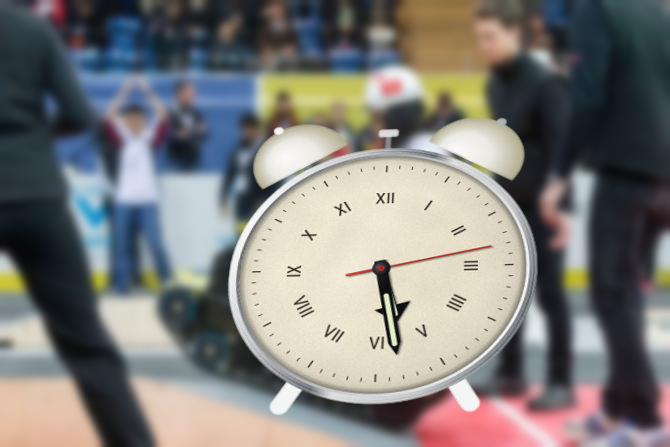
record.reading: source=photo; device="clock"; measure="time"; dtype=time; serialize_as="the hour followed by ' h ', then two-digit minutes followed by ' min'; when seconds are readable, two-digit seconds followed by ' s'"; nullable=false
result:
5 h 28 min 13 s
